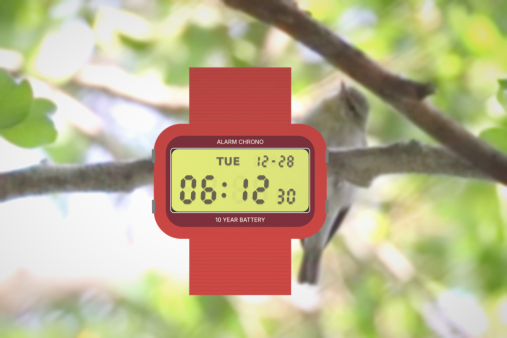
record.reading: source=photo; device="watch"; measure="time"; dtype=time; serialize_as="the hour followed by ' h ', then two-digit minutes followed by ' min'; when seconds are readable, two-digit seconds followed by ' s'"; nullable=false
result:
6 h 12 min 30 s
